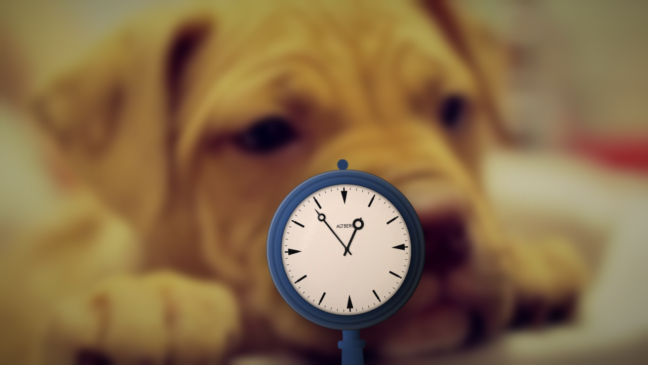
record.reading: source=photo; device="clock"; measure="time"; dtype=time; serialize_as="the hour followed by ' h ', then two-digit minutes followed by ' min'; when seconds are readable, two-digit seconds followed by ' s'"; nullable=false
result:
12 h 54 min
